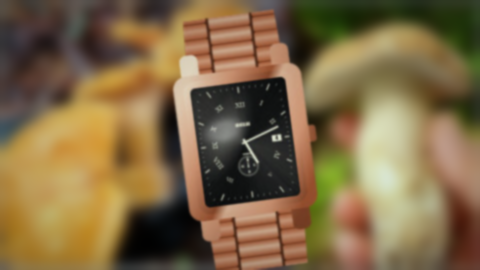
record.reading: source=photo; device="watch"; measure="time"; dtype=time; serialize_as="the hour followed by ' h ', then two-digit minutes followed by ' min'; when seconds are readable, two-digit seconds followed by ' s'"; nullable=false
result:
5 h 12 min
